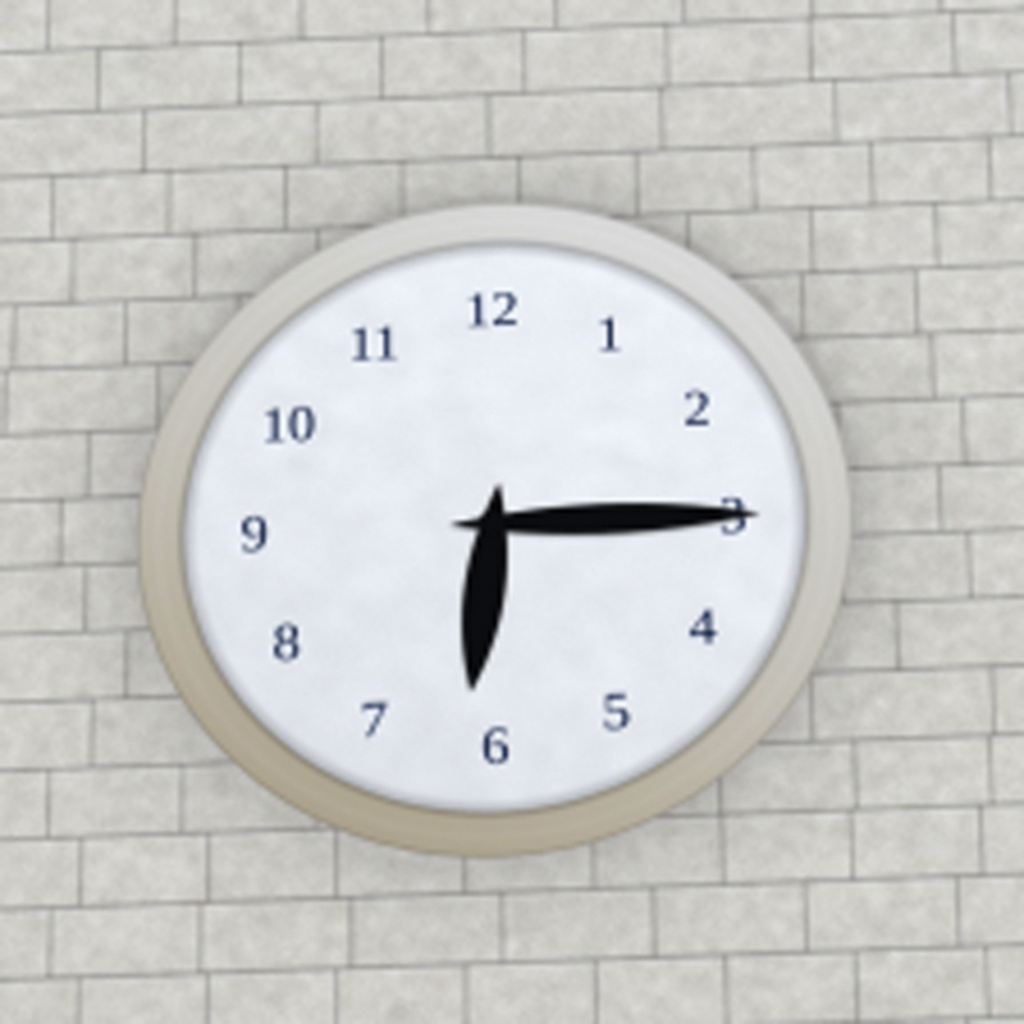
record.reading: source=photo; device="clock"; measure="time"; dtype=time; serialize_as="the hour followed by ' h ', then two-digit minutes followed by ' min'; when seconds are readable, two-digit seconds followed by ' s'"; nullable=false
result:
6 h 15 min
